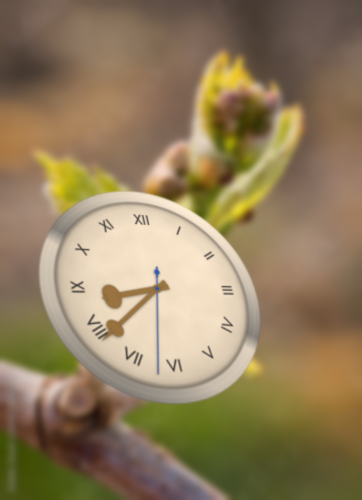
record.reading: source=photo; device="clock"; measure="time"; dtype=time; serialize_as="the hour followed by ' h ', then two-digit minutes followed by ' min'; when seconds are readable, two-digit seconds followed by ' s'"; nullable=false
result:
8 h 38 min 32 s
